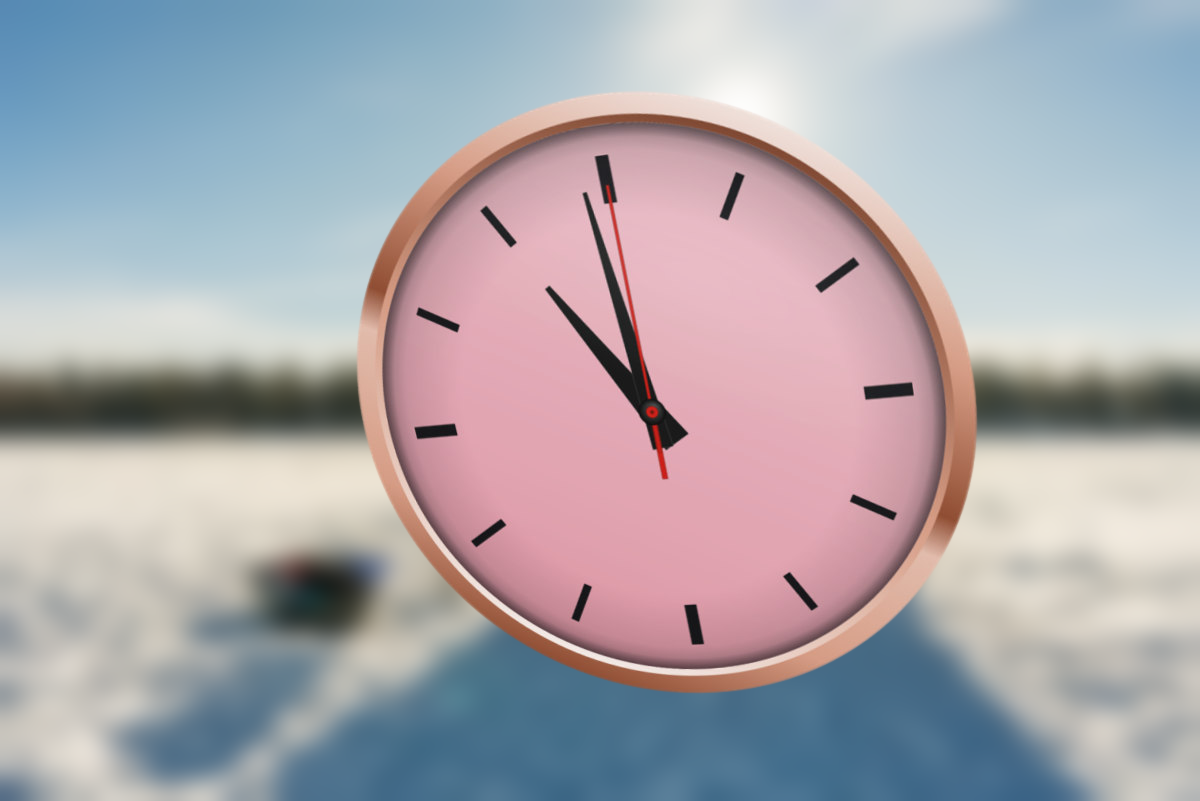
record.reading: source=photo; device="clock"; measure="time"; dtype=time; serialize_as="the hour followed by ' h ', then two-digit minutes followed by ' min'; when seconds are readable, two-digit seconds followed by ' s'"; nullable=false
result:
10 h 59 min 00 s
